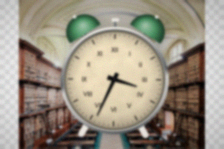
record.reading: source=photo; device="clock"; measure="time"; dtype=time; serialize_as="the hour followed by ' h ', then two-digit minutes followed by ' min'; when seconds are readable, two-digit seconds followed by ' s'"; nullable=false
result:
3 h 34 min
